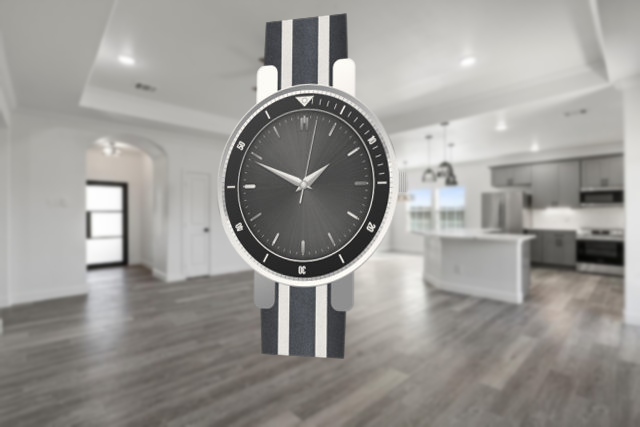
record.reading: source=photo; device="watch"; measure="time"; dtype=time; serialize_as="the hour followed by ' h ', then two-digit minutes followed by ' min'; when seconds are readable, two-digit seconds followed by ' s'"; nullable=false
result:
1 h 49 min 02 s
